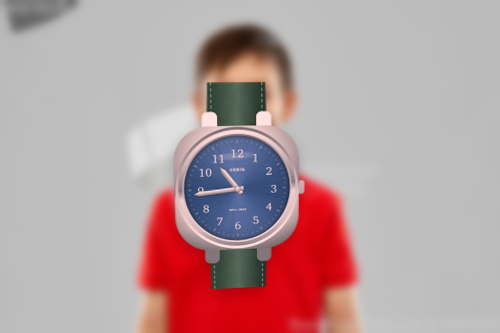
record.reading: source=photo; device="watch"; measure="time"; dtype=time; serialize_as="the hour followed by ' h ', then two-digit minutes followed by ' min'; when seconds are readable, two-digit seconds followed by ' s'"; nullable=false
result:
10 h 44 min
